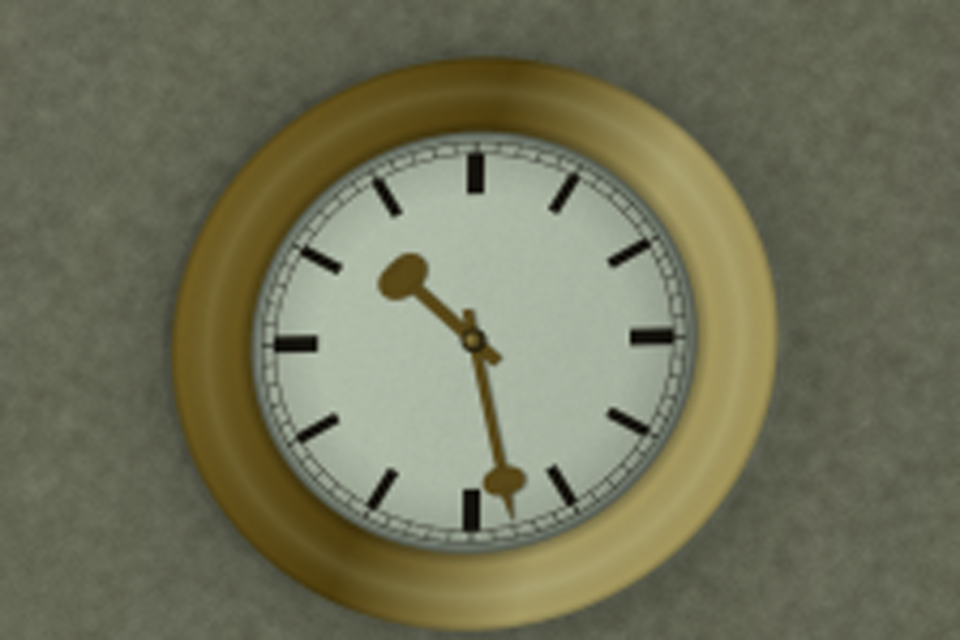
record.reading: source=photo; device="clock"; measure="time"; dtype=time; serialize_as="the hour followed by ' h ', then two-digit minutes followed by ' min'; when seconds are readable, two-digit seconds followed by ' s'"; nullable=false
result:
10 h 28 min
